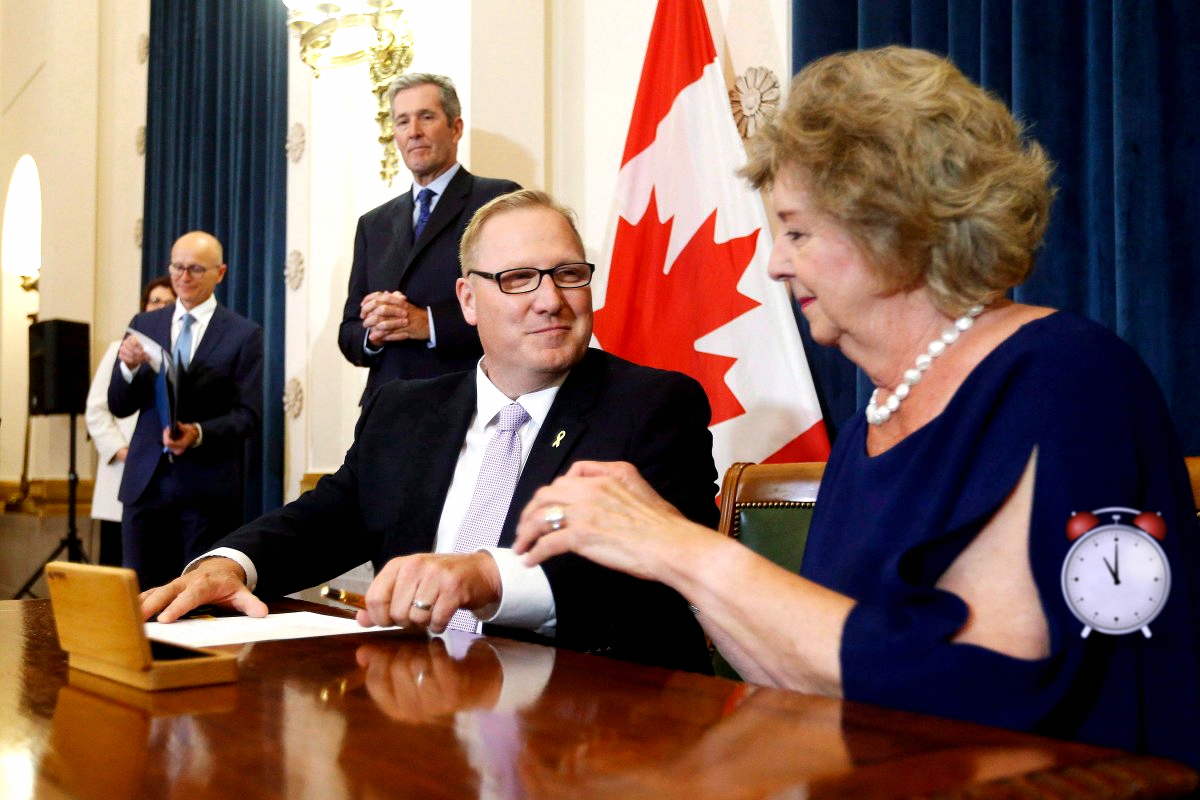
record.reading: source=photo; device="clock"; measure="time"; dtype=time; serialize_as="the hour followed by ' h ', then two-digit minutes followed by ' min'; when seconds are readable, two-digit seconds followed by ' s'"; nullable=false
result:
11 h 00 min
